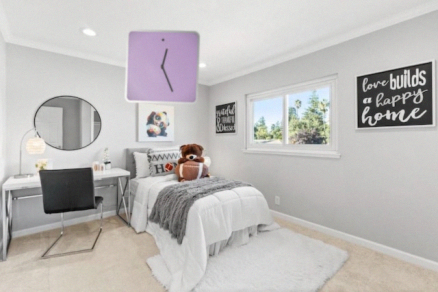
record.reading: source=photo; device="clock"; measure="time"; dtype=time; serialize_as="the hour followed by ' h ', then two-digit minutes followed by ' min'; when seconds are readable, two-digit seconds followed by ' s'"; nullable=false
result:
12 h 26 min
